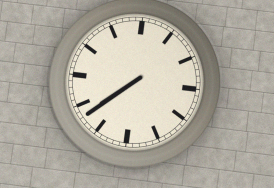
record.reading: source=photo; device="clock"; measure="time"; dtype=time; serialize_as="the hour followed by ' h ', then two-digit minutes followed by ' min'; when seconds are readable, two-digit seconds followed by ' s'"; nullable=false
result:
7 h 38 min
